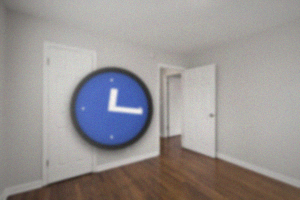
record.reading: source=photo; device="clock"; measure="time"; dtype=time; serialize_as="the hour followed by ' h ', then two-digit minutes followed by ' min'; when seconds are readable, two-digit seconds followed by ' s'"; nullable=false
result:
12 h 16 min
